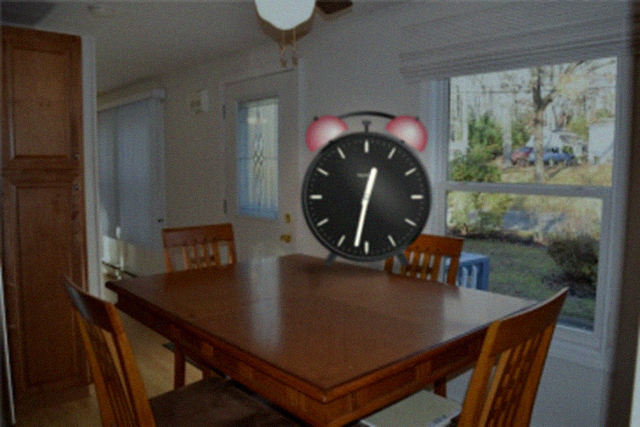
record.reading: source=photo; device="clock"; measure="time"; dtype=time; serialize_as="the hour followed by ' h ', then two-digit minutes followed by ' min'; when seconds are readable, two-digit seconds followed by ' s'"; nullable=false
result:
12 h 32 min
